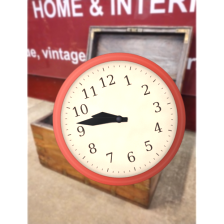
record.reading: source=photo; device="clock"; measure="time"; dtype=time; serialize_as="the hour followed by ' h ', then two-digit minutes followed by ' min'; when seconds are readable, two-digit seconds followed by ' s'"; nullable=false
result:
9 h 47 min
